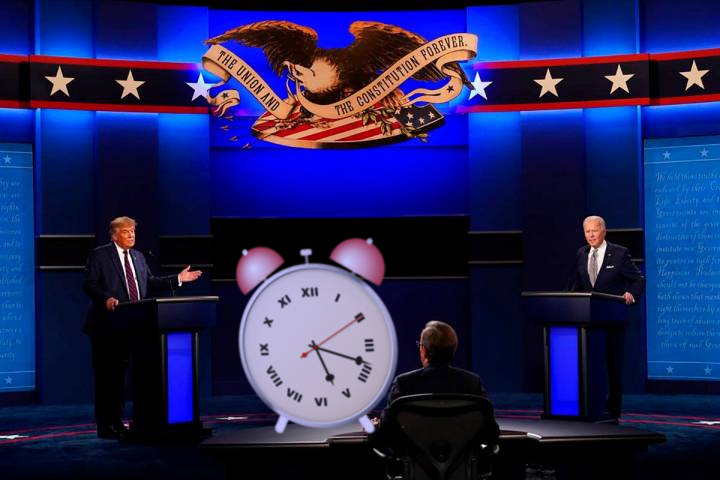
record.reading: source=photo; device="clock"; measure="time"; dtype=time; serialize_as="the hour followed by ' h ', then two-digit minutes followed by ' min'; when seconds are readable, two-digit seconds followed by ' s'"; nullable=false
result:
5 h 18 min 10 s
